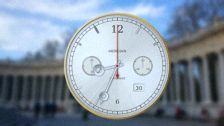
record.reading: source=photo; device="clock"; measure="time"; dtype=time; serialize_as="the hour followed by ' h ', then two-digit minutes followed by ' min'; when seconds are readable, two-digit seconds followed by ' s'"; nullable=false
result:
8 h 34 min
